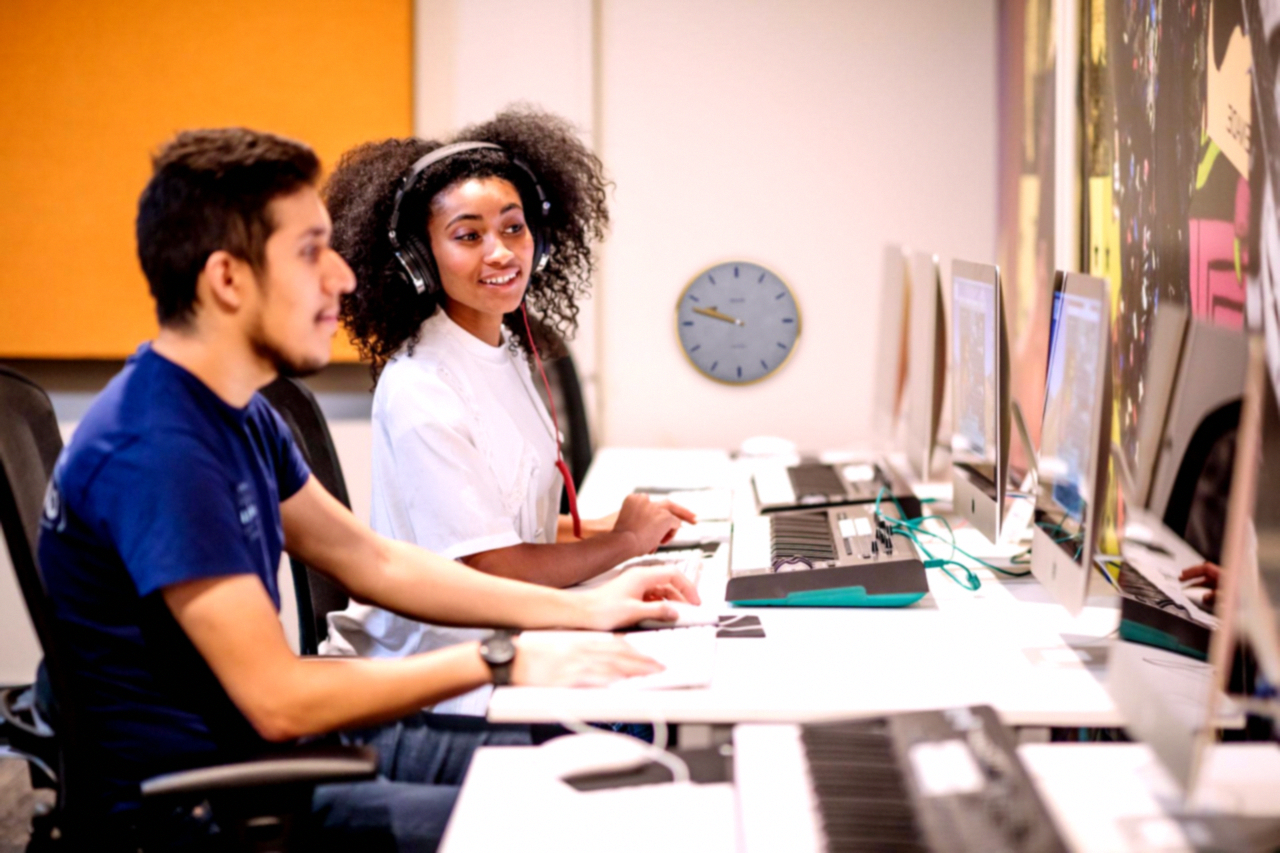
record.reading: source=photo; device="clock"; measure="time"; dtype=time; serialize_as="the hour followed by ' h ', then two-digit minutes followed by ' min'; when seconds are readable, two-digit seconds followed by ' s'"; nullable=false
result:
9 h 48 min
